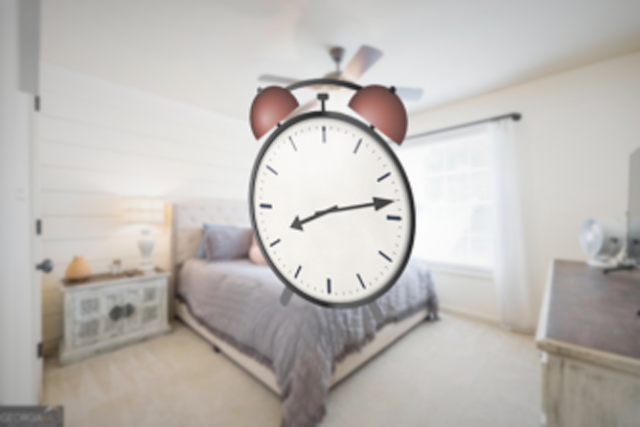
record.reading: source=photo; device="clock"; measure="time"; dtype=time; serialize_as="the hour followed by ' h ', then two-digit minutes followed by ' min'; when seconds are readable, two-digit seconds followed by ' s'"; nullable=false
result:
8 h 13 min
